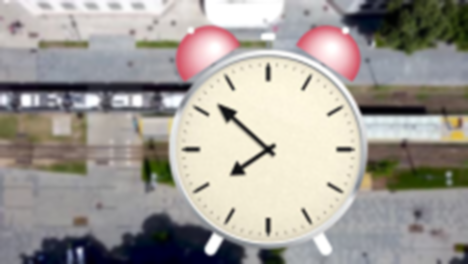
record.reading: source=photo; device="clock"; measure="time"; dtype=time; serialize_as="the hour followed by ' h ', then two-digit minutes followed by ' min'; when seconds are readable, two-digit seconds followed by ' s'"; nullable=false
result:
7 h 52 min
